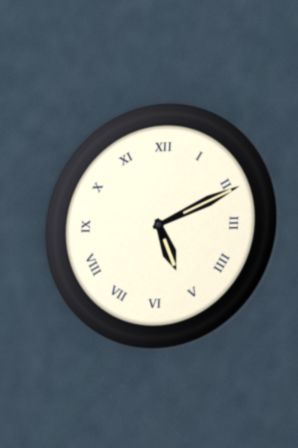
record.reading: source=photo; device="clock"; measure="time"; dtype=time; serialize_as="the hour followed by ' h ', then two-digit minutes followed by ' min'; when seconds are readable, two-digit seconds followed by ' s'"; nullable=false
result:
5 h 11 min
